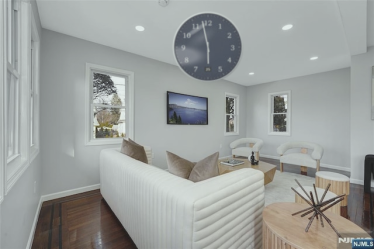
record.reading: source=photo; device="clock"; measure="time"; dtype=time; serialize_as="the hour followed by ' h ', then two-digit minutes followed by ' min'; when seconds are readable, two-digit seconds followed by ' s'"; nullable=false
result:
5 h 58 min
